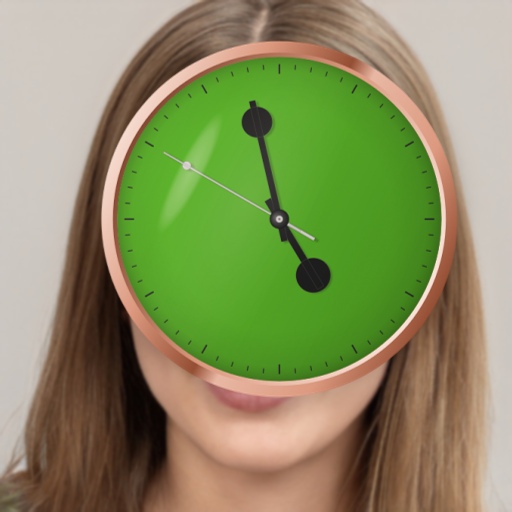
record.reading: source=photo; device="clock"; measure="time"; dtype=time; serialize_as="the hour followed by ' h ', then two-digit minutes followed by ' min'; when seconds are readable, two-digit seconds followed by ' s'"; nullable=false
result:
4 h 57 min 50 s
